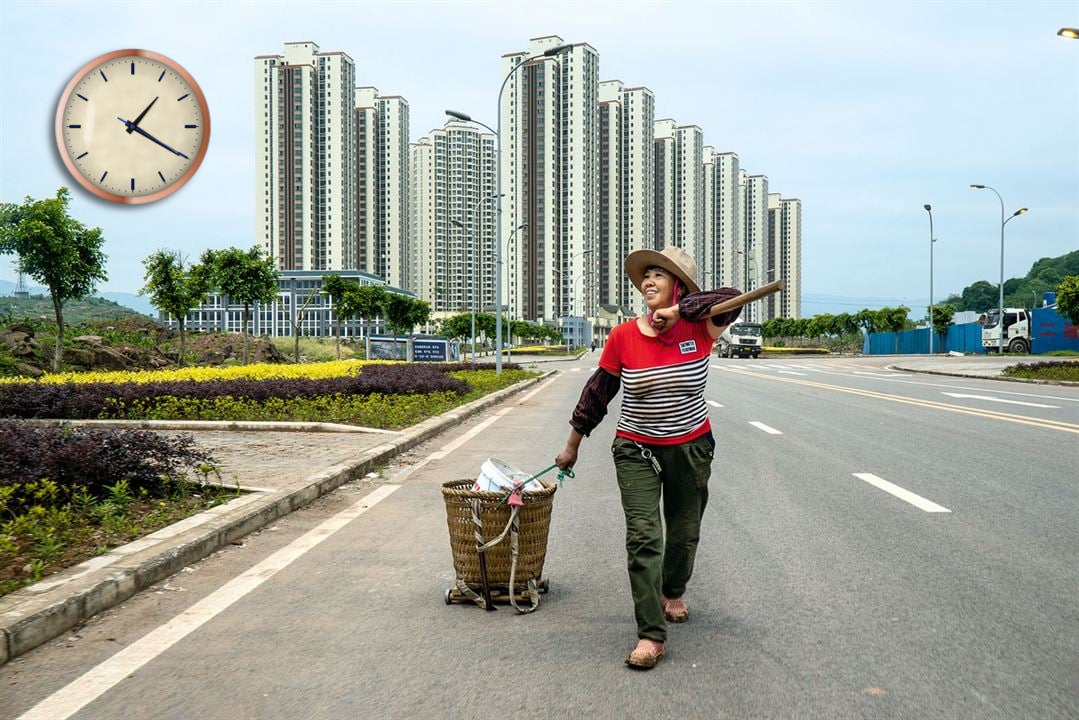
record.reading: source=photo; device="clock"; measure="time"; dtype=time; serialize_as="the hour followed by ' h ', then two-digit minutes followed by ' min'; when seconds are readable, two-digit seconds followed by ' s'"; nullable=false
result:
1 h 20 min 20 s
